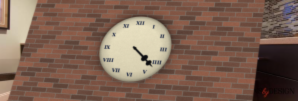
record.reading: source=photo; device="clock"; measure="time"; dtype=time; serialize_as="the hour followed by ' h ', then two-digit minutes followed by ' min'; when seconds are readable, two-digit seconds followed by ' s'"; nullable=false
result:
4 h 22 min
